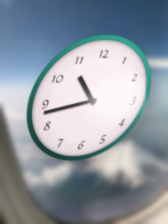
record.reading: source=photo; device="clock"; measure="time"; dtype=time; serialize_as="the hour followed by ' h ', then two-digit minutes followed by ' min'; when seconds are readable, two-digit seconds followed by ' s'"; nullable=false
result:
10 h 43 min
